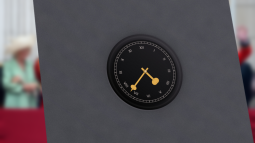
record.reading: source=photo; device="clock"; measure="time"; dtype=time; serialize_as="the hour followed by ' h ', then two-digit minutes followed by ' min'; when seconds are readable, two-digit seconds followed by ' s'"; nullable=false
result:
4 h 37 min
